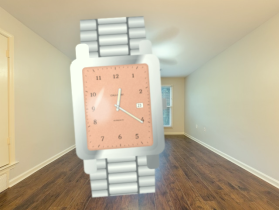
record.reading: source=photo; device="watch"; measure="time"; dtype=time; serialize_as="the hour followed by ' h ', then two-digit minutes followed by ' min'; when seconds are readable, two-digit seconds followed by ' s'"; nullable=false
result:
12 h 21 min
